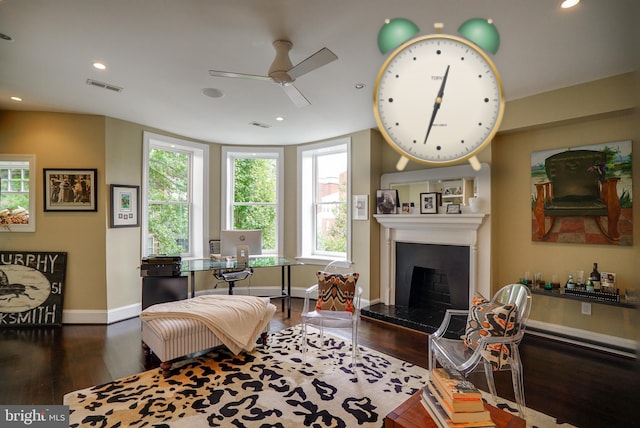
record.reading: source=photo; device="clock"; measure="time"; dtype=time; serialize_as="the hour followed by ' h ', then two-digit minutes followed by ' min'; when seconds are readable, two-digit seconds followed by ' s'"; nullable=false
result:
12 h 33 min
